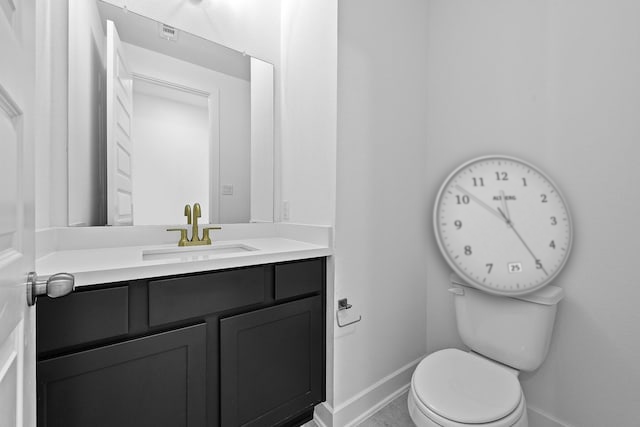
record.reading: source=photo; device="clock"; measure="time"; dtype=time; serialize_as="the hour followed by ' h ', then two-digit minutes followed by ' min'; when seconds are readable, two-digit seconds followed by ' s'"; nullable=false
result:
11 h 51 min 25 s
